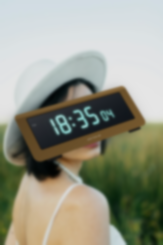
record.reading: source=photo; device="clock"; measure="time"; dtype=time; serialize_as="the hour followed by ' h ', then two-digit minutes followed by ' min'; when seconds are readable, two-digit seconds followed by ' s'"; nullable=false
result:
18 h 35 min
